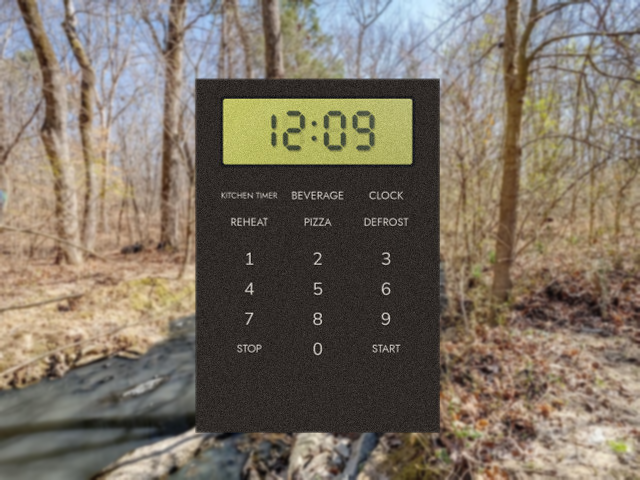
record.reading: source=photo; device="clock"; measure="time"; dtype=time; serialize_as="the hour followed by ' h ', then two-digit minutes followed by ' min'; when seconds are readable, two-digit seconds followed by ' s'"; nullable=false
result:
12 h 09 min
